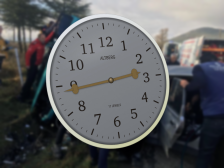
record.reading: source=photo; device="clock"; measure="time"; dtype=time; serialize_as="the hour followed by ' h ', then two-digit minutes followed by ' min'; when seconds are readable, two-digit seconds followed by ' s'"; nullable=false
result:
2 h 44 min
